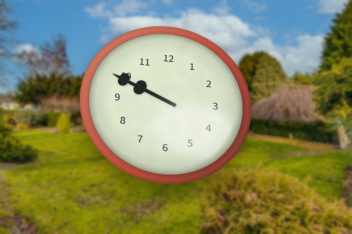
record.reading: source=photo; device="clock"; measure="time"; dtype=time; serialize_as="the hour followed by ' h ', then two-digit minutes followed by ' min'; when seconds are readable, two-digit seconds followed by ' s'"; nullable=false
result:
9 h 49 min
